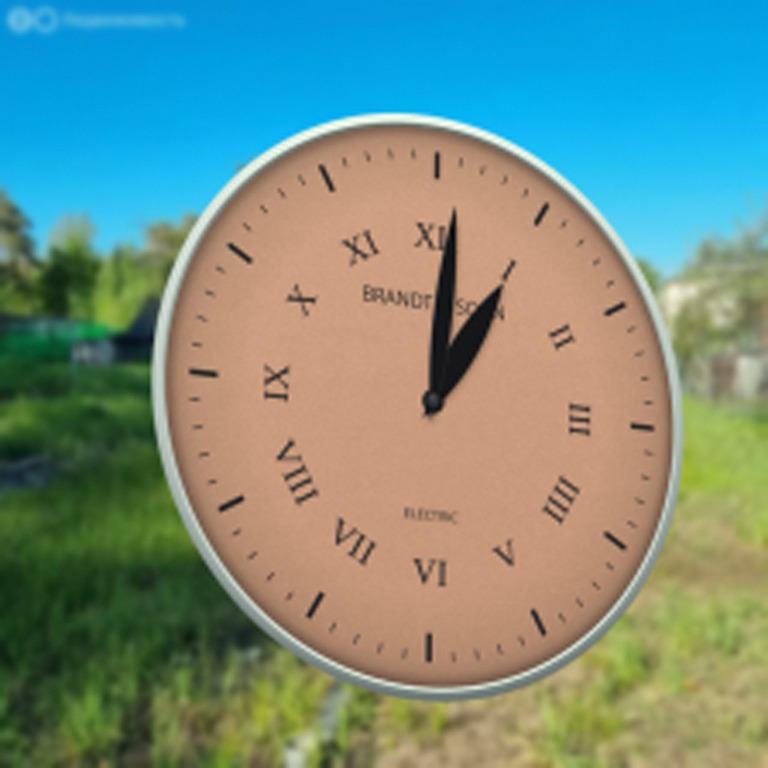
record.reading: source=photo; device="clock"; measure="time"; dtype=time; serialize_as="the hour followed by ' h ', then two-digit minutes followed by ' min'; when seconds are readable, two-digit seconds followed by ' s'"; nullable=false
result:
1 h 01 min
